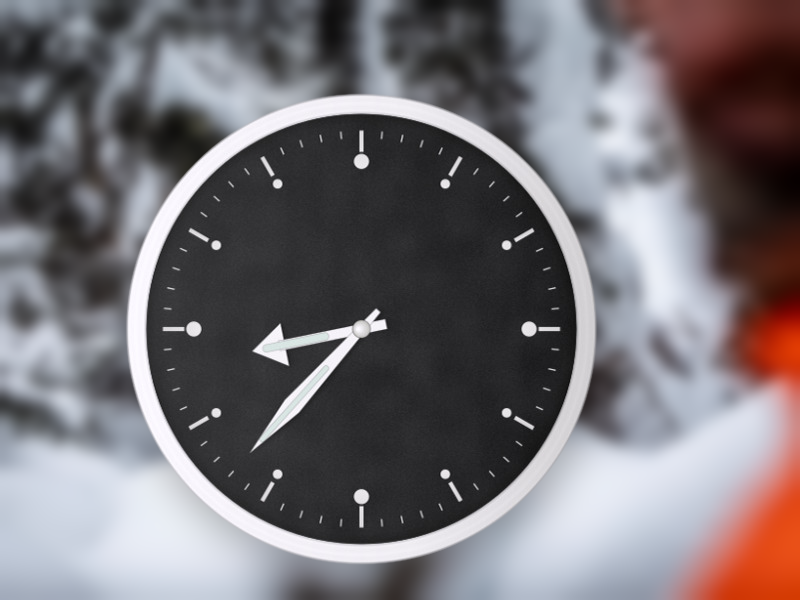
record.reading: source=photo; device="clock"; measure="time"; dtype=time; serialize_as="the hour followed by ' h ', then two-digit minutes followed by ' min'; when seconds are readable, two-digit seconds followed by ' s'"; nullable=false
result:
8 h 37 min
